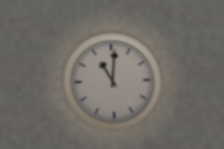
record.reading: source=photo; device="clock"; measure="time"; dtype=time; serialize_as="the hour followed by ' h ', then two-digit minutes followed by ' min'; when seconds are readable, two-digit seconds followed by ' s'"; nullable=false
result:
11 h 01 min
